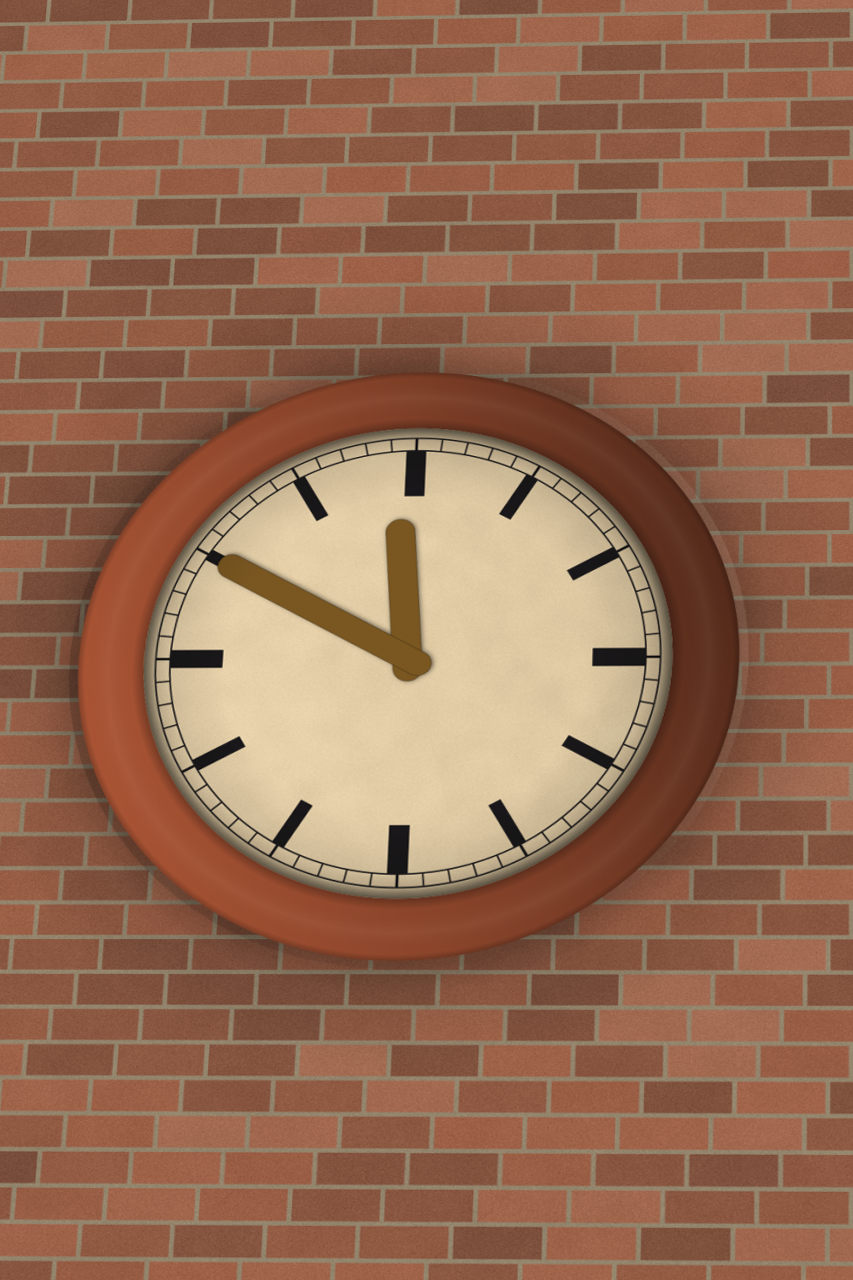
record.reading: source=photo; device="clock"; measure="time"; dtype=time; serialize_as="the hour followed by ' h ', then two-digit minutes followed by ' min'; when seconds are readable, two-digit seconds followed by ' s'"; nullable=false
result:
11 h 50 min
